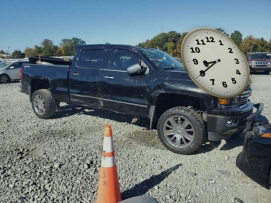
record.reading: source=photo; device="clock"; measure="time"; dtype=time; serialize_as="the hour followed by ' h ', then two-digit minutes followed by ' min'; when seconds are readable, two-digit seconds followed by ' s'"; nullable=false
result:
8 h 40 min
